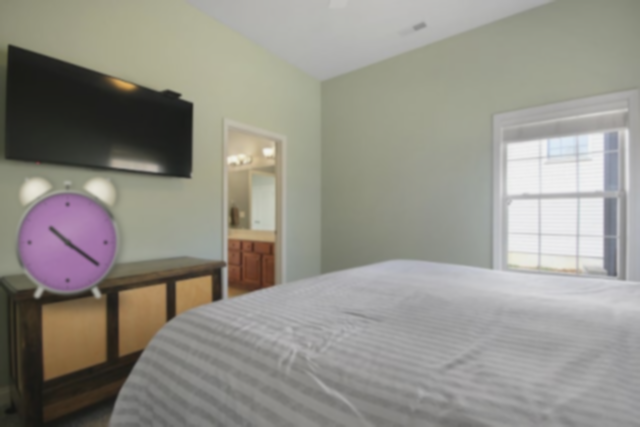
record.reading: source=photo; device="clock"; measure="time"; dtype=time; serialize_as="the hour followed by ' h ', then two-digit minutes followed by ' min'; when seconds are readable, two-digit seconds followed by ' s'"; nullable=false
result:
10 h 21 min
